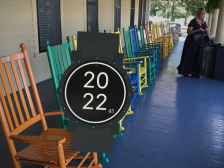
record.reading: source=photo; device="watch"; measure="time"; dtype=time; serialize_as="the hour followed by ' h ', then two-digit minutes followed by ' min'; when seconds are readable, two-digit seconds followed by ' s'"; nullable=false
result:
20 h 22 min
